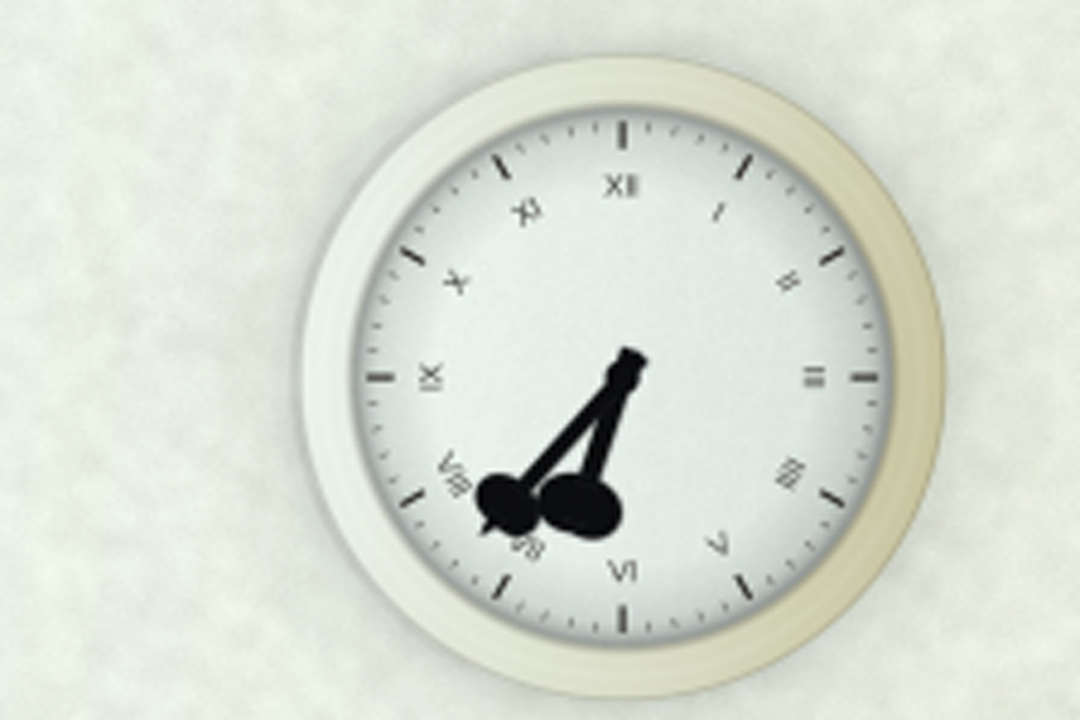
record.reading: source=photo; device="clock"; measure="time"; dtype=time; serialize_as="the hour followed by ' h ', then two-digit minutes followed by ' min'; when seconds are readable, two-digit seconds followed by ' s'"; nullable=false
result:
6 h 37 min
